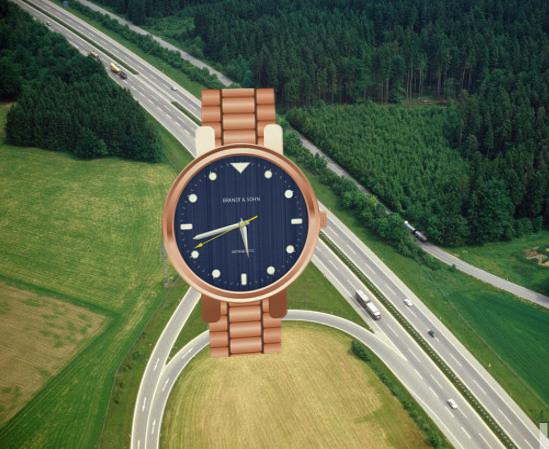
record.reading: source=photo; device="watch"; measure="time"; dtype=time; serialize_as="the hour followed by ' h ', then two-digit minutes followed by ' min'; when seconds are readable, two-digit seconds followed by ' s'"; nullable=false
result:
5 h 42 min 41 s
